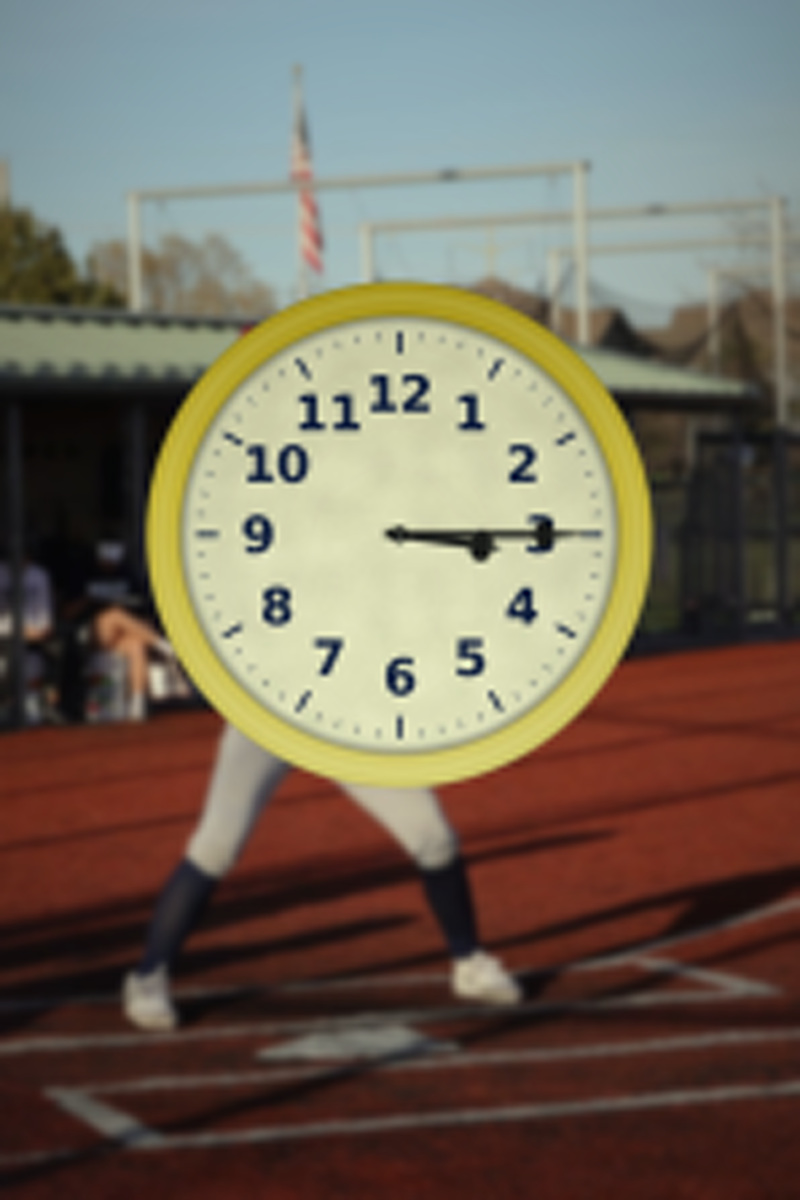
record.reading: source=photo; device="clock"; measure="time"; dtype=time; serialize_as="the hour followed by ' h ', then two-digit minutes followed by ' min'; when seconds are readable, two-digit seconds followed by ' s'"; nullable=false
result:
3 h 15 min
